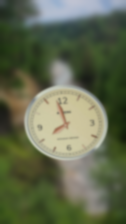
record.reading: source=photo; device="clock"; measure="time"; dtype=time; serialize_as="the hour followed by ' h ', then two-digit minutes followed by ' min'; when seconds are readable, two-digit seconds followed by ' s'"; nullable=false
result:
7 h 58 min
